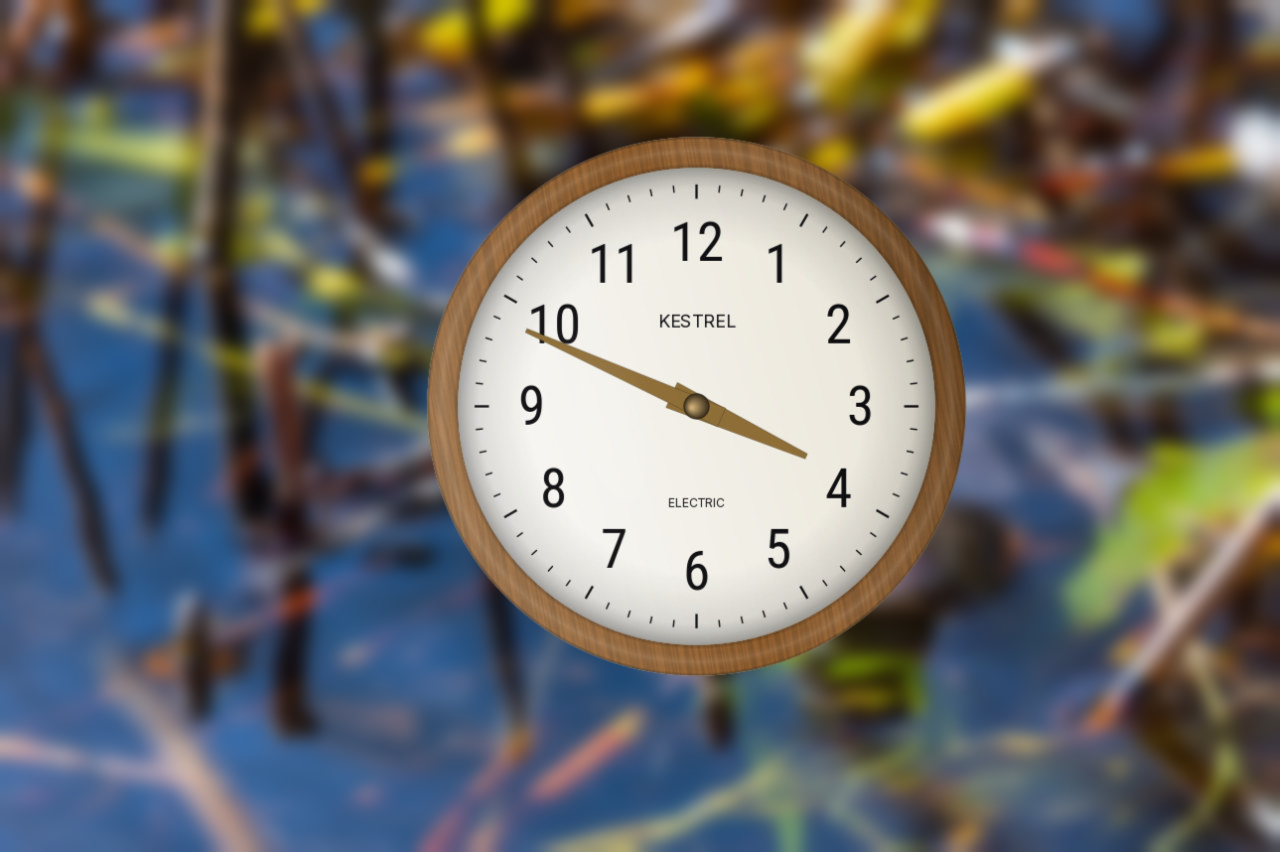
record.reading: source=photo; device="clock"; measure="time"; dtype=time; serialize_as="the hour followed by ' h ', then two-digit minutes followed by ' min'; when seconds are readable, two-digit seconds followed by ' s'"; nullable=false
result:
3 h 49 min
